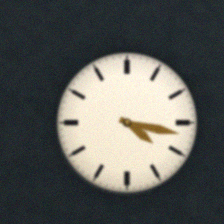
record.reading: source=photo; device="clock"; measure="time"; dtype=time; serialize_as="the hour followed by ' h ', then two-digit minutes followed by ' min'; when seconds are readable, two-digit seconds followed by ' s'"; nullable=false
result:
4 h 17 min
